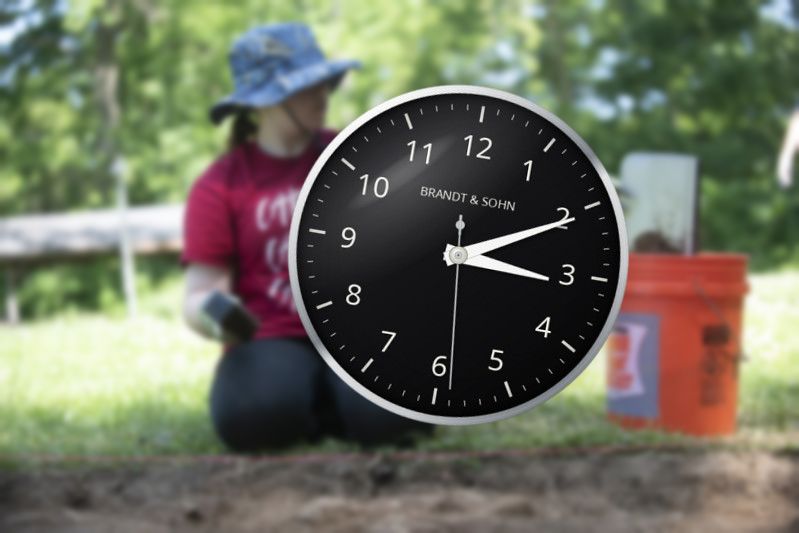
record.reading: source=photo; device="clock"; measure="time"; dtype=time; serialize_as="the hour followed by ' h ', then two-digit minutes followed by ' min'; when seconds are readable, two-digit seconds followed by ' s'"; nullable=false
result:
3 h 10 min 29 s
